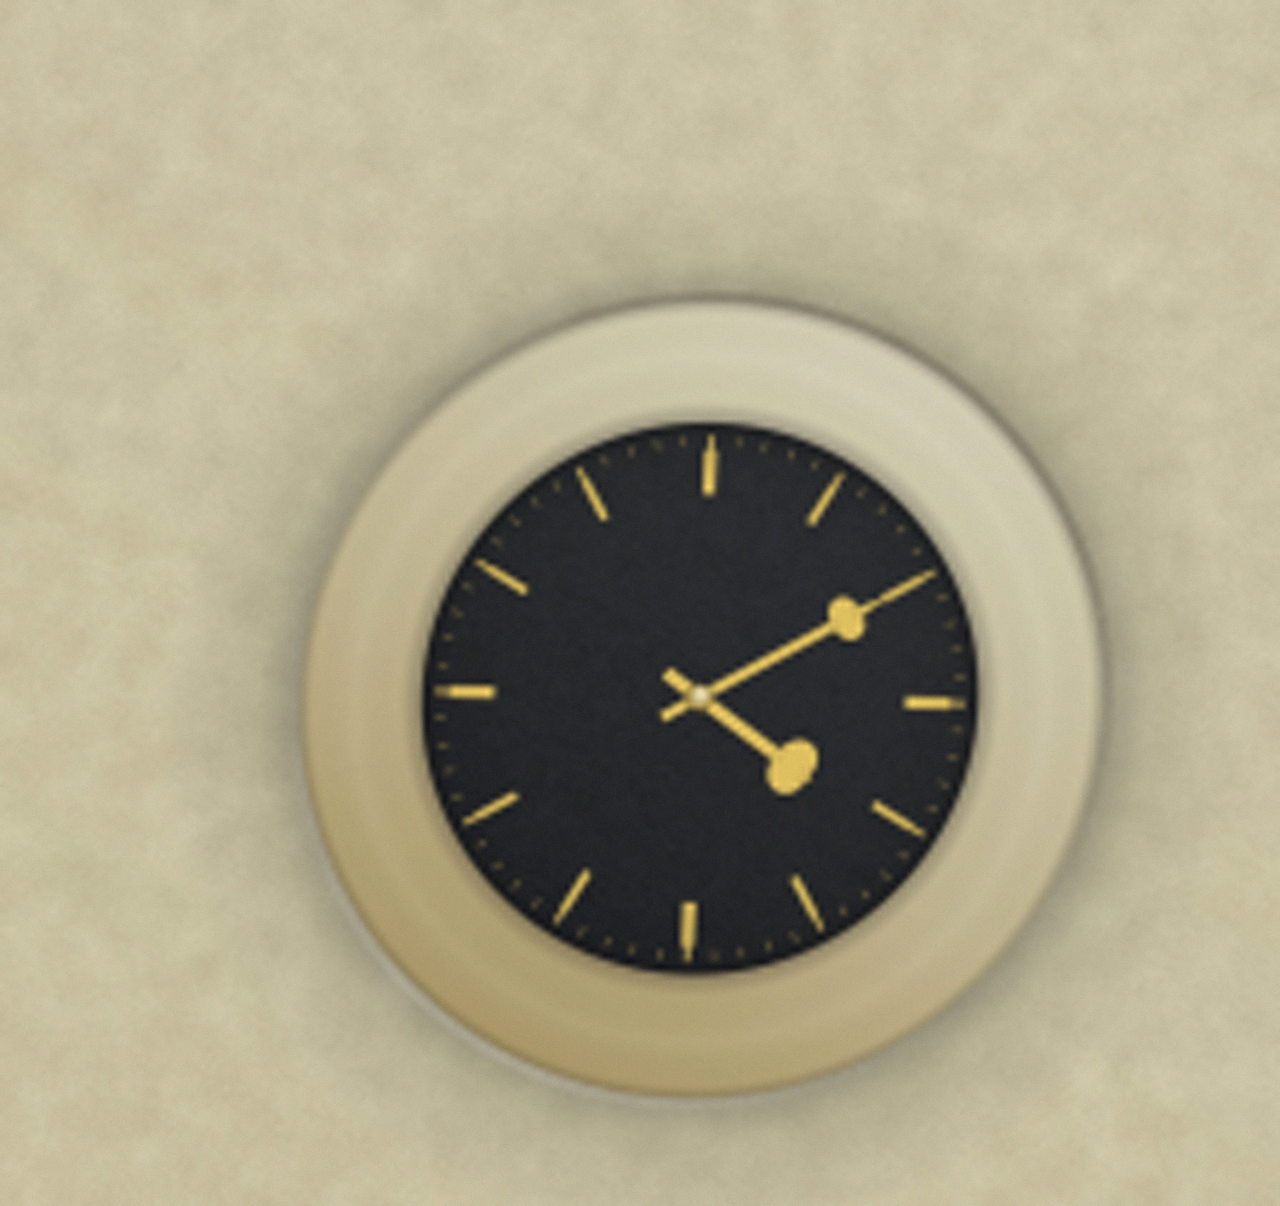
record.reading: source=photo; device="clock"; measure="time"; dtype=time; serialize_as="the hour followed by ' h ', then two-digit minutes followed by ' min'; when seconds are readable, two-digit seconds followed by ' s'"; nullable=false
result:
4 h 10 min
